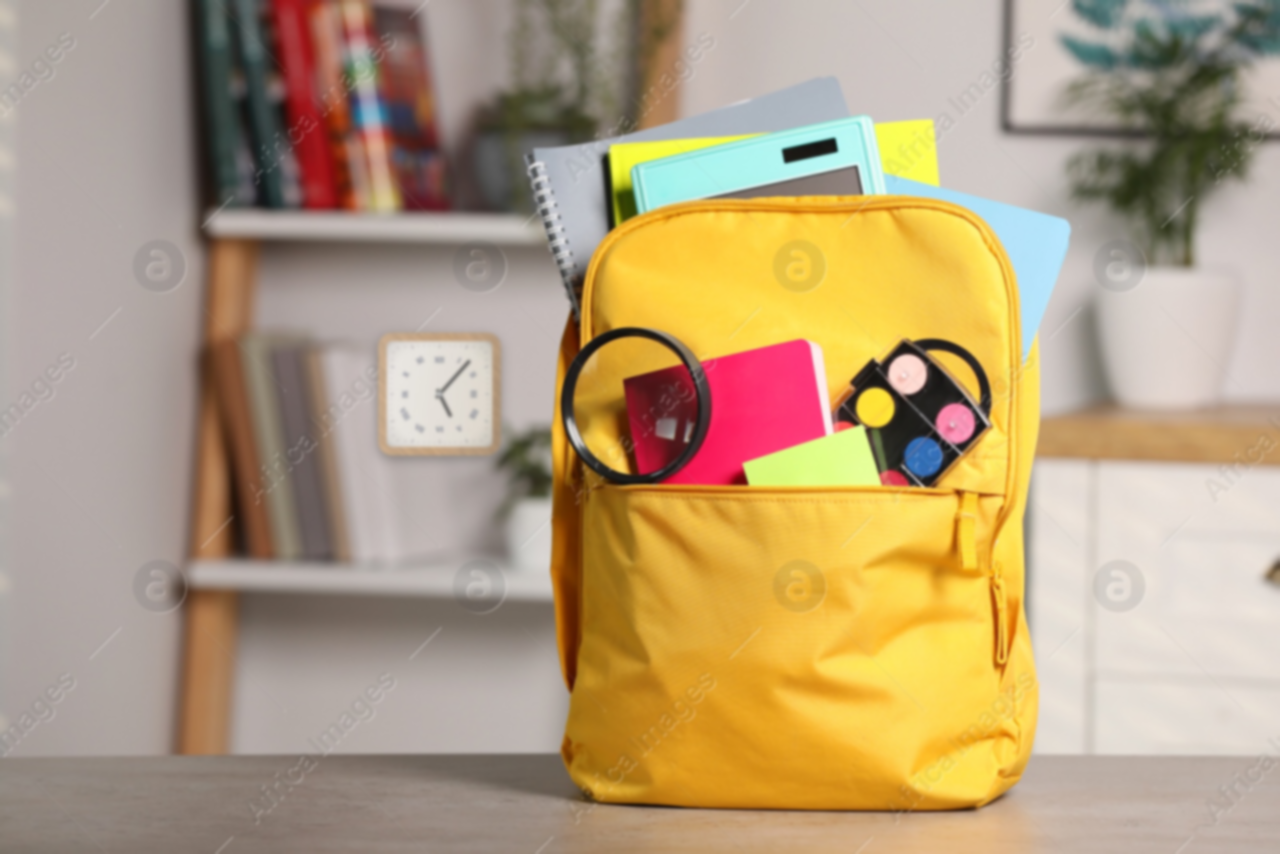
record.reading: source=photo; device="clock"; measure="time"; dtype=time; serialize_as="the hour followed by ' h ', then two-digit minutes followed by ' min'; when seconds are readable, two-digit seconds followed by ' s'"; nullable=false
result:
5 h 07 min
